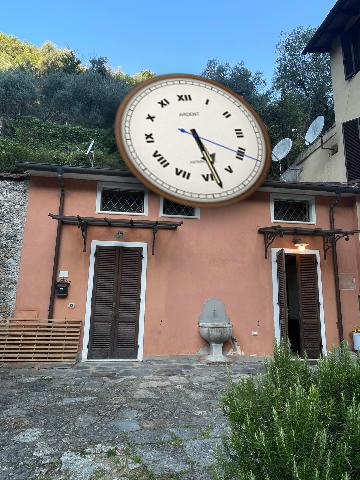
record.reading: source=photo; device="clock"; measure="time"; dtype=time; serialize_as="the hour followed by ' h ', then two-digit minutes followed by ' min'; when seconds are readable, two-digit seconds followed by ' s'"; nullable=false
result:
5 h 28 min 20 s
